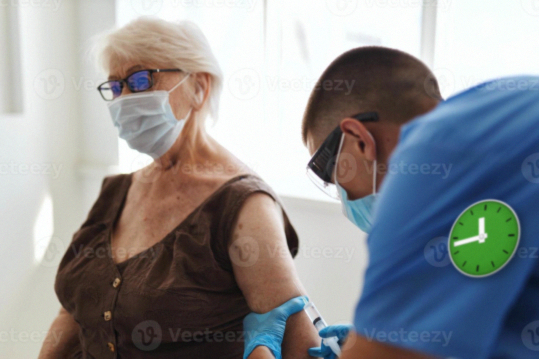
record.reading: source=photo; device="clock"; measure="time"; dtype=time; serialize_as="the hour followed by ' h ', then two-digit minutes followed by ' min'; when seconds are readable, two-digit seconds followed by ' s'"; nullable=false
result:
11 h 43 min
